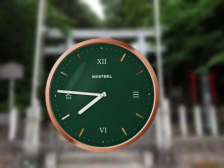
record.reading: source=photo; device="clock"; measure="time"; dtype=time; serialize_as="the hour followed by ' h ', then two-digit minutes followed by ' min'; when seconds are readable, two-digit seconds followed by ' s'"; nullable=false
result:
7 h 46 min
